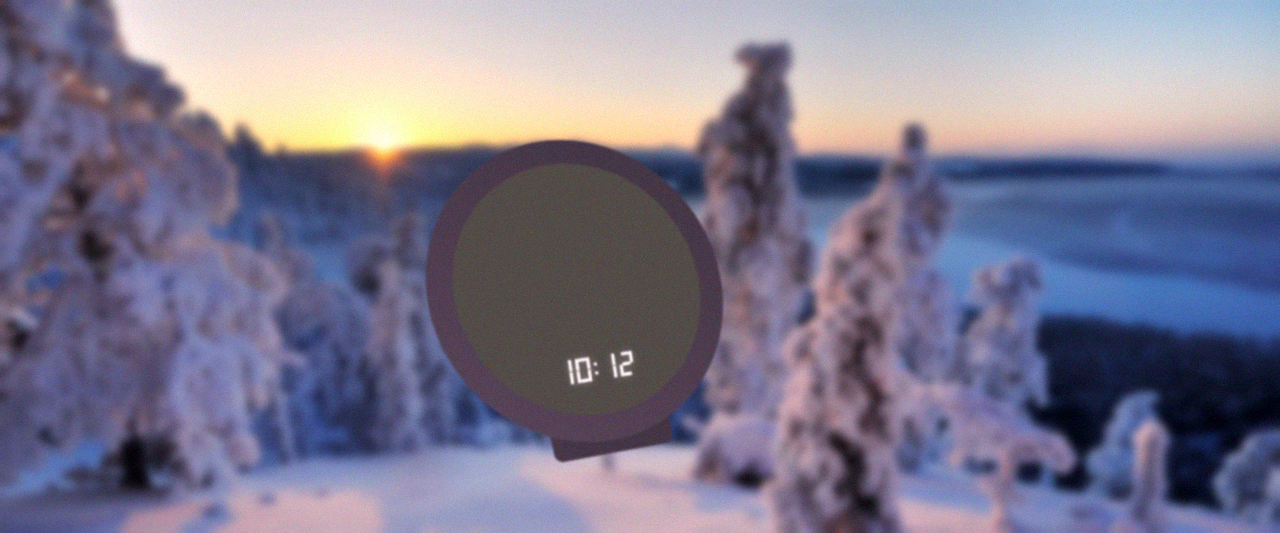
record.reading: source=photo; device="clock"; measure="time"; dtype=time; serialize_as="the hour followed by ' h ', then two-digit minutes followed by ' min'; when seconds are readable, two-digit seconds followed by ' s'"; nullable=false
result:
10 h 12 min
